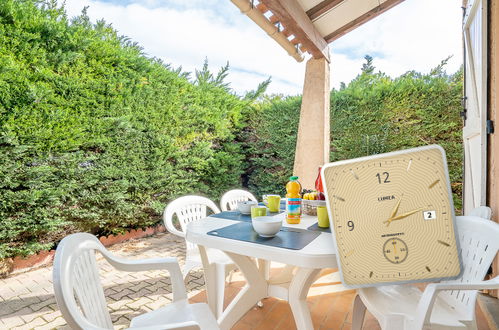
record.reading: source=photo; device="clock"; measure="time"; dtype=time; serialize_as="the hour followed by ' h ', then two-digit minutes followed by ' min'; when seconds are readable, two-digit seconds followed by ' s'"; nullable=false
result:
1 h 13 min
